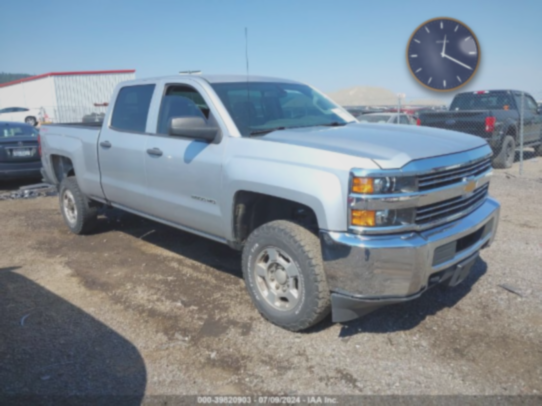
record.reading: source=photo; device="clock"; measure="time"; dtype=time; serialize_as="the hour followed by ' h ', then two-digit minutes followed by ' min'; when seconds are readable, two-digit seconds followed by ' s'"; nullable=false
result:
12 h 20 min
